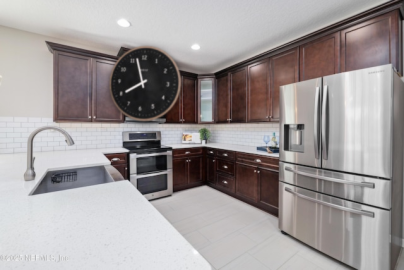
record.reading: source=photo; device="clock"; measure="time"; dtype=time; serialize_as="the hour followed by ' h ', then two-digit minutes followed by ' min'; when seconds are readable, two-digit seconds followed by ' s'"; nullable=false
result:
7 h 57 min
